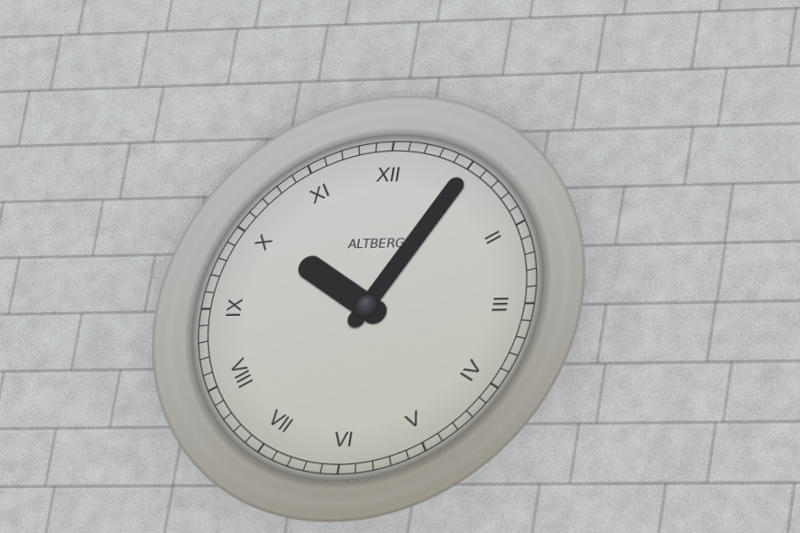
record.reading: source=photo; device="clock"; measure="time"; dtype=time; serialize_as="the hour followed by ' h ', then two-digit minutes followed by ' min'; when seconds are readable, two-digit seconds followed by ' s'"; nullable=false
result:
10 h 05 min
